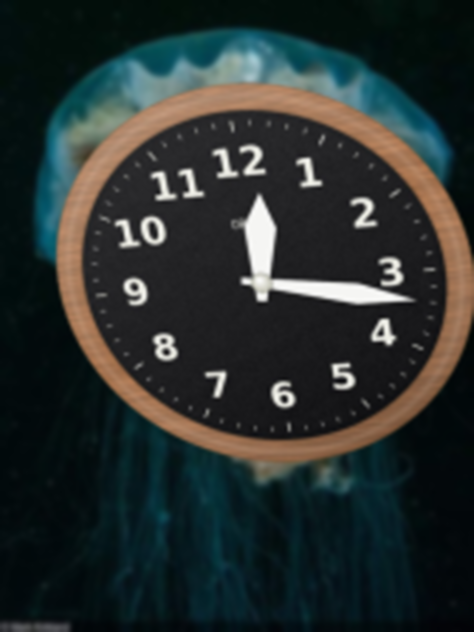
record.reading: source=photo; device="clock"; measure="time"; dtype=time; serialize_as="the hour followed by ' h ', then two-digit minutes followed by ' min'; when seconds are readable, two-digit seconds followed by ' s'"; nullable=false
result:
12 h 17 min
